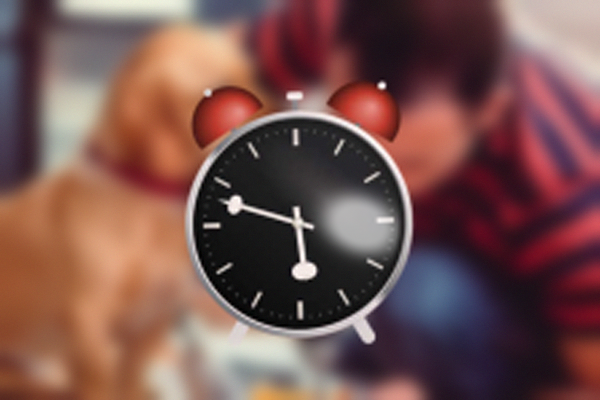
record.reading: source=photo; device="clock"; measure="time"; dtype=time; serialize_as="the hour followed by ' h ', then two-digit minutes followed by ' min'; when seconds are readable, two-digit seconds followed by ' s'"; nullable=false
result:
5 h 48 min
